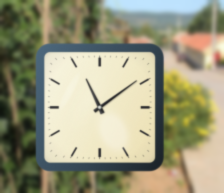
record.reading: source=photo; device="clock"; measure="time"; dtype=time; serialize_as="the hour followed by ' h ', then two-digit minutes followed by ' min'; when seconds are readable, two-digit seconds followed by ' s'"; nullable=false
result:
11 h 09 min
